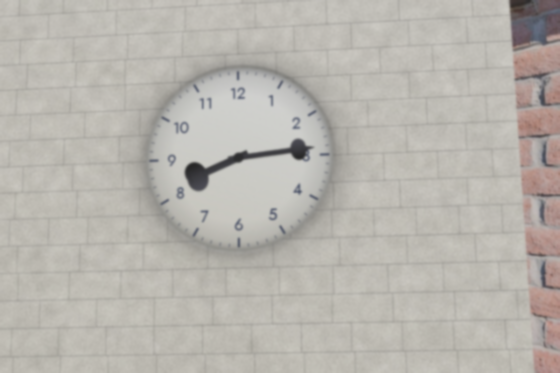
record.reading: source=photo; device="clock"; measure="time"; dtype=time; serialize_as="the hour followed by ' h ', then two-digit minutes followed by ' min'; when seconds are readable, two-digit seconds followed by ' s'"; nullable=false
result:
8 h 14 min
